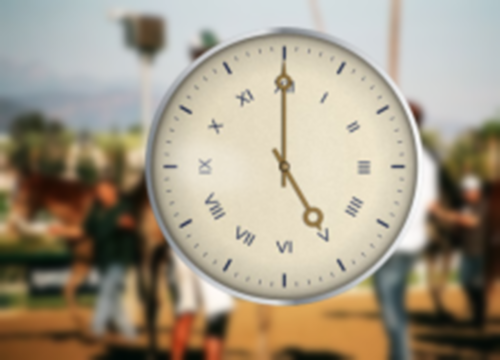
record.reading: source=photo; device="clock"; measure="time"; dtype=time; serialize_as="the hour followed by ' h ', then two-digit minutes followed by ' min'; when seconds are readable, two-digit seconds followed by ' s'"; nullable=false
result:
5 h 00 min
